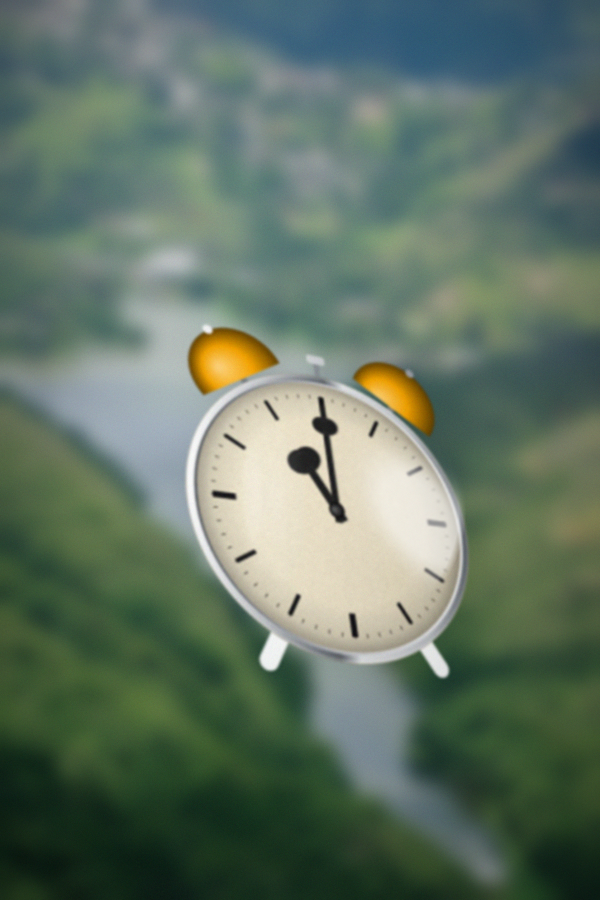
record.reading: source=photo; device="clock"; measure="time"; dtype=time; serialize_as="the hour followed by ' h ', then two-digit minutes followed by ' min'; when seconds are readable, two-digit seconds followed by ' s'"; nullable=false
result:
11 h 00 min
